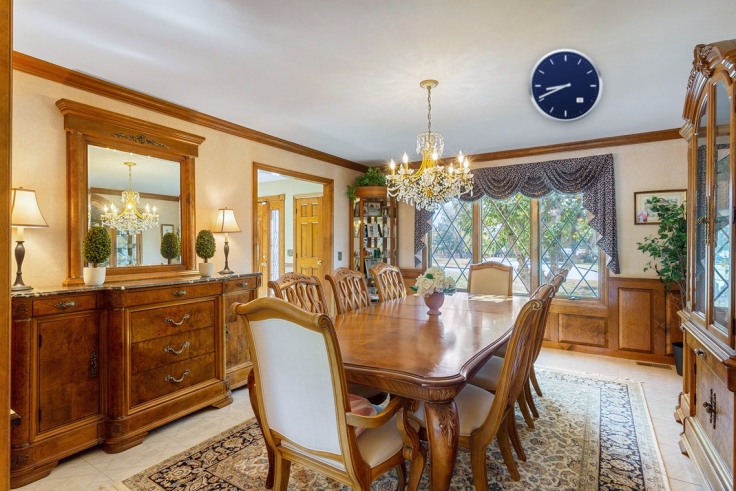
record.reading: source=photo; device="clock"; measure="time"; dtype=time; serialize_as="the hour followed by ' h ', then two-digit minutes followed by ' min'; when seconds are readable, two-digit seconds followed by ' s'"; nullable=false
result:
8 h 41 min
